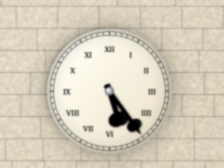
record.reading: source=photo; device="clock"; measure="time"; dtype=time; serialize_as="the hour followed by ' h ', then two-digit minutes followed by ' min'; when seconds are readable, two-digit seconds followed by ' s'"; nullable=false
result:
5 h 24 min
